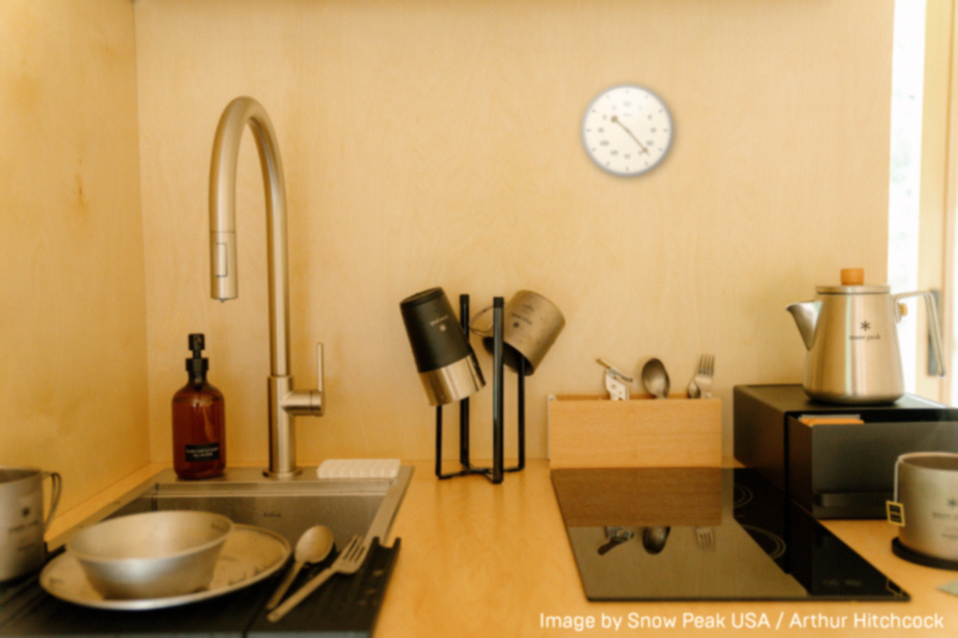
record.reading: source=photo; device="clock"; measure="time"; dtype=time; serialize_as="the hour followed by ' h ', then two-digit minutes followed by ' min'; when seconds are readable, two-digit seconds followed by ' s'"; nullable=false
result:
10 h 23 min
